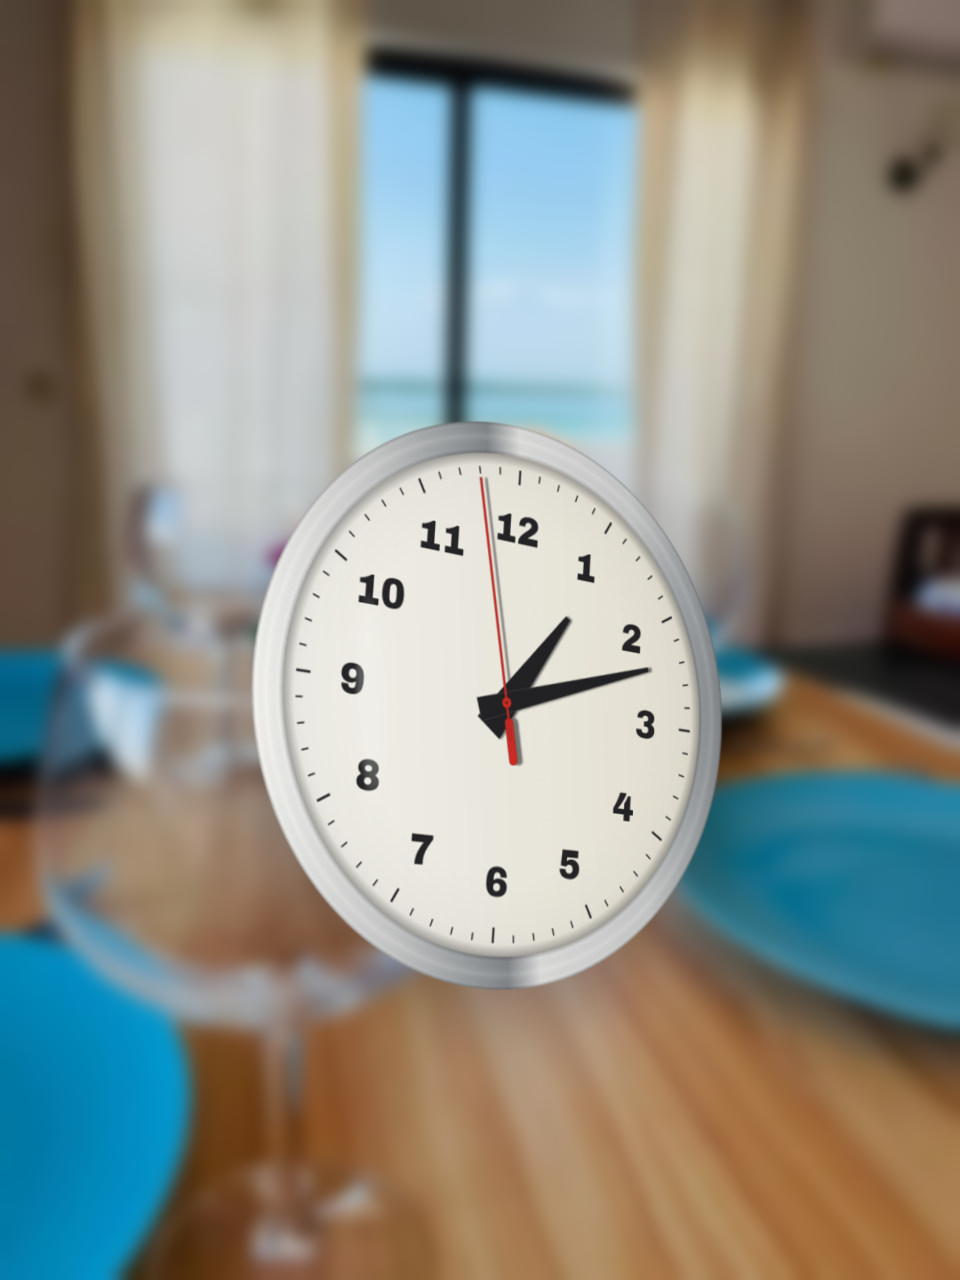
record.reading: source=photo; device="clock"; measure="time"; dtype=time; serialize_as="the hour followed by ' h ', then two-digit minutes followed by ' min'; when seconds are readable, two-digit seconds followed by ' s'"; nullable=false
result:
1 h 11 min 58 s
